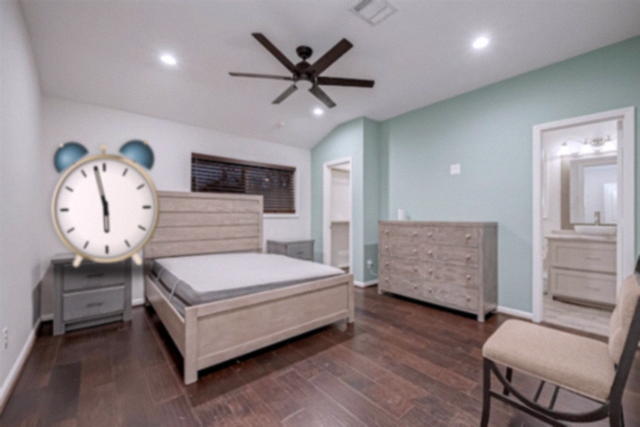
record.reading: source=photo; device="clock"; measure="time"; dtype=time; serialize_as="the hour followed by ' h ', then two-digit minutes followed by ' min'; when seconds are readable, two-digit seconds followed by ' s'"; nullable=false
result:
5 h 58 min
